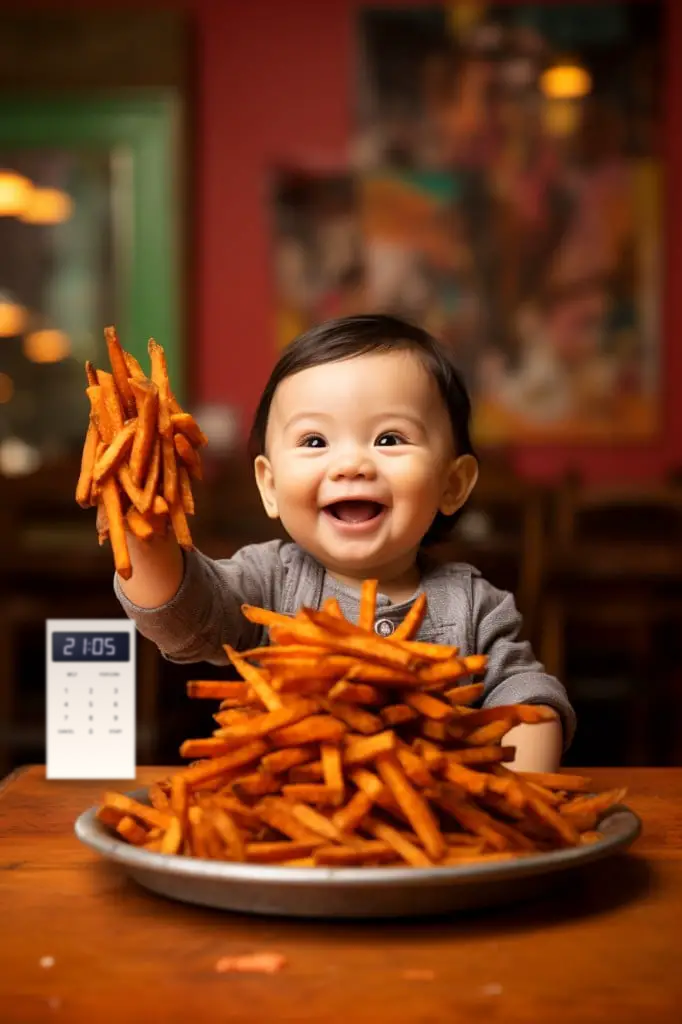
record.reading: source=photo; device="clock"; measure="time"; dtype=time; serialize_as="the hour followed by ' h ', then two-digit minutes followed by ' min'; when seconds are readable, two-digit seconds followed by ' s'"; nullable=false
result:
21 h 05 min
